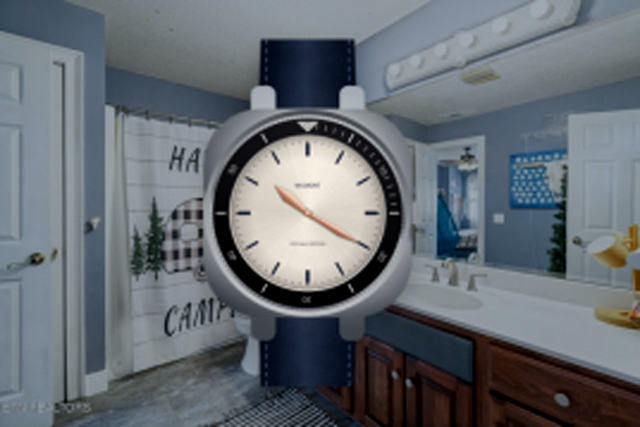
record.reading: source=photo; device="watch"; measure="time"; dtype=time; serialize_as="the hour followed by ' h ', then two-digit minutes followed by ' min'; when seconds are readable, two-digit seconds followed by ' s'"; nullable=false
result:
10 h 20 min
